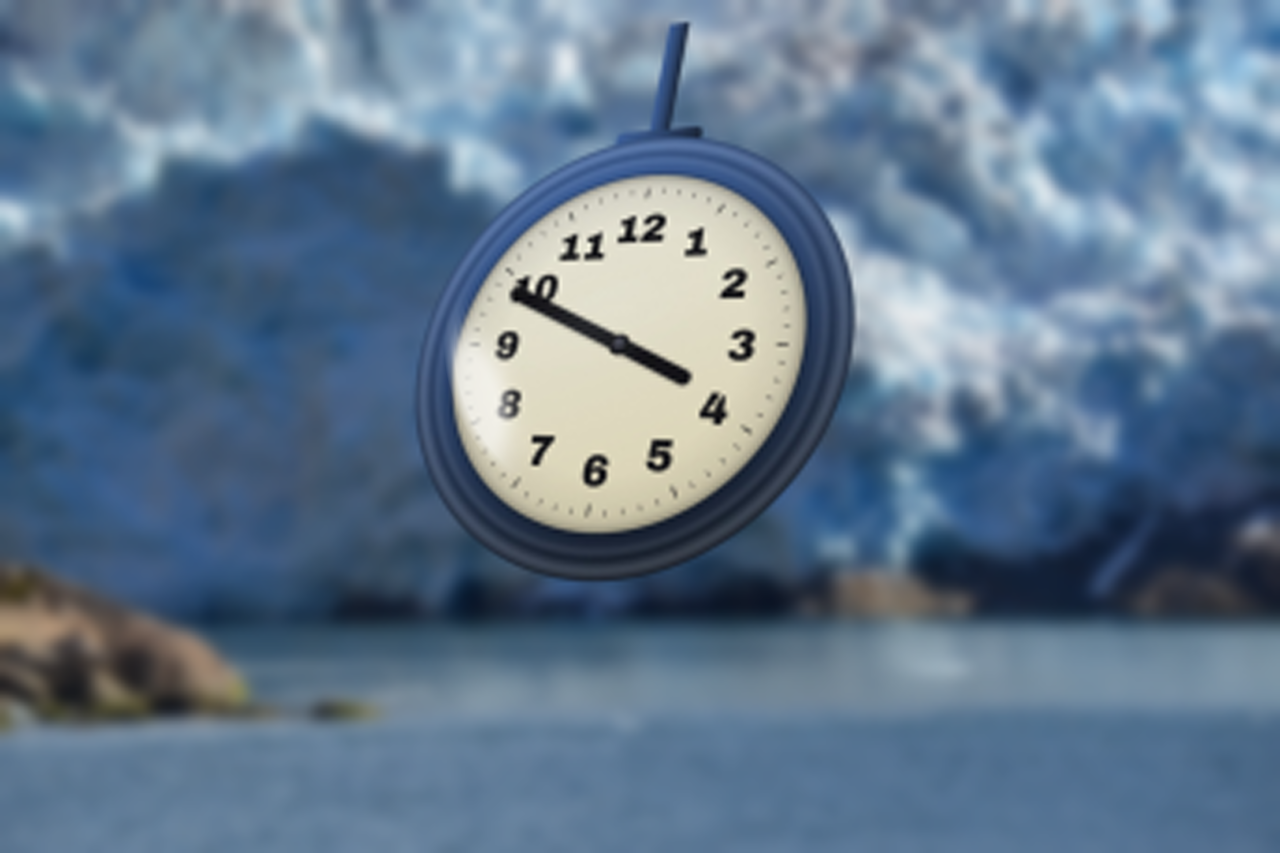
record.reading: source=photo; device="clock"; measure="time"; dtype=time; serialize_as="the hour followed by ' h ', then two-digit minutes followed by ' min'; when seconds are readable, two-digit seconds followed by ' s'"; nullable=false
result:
3 h 49 min
